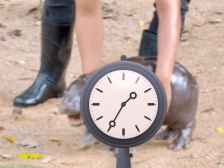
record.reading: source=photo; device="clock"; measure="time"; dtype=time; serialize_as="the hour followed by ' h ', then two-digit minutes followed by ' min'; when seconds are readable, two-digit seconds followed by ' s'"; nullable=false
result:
1 h 35 min
